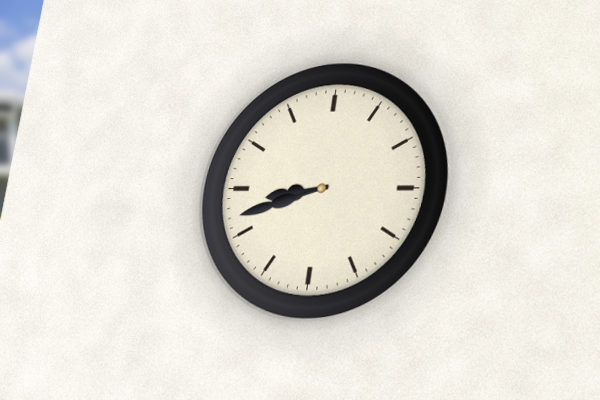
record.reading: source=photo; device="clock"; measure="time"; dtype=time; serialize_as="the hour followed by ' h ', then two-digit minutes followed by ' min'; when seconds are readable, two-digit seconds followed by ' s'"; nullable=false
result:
8 h 42 min
